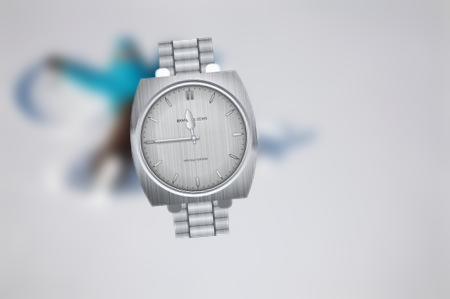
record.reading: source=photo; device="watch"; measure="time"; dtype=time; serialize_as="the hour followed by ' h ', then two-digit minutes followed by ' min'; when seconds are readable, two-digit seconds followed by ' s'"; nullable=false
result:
11 h 45 min
